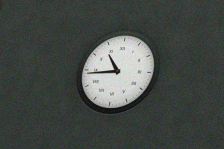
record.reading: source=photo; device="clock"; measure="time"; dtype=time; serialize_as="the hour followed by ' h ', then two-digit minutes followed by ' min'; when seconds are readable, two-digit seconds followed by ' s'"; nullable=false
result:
10 h 44 min
